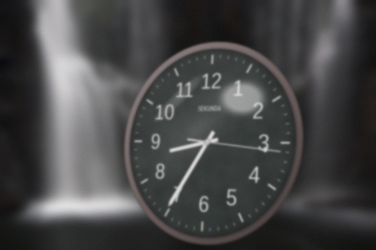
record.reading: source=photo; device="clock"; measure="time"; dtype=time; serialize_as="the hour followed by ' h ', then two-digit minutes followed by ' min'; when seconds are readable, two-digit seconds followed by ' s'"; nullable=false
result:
8 h 35 min 16 s
